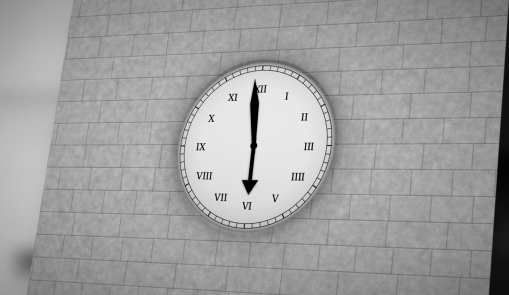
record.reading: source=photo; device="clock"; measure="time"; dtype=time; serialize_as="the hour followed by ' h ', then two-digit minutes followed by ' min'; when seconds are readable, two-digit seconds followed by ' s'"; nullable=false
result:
5 h 59 min
